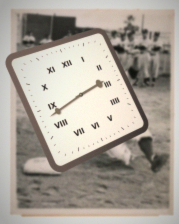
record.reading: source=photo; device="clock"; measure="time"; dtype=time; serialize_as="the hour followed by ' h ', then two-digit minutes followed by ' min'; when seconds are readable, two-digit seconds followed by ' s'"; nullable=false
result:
2 h 43 min
